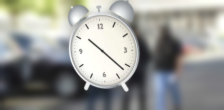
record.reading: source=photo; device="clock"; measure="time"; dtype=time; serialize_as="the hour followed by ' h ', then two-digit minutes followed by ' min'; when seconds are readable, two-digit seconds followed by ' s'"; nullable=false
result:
10 h 22 min
